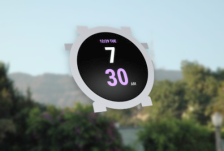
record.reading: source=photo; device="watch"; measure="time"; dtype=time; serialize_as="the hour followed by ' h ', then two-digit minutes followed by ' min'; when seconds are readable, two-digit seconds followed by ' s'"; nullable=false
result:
7 h 30 min
